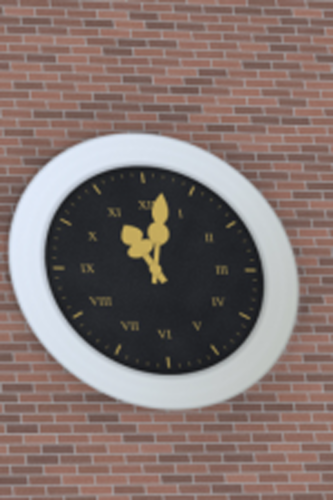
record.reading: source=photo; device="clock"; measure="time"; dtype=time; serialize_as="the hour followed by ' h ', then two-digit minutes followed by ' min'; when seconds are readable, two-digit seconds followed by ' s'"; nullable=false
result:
11 h 02 min
